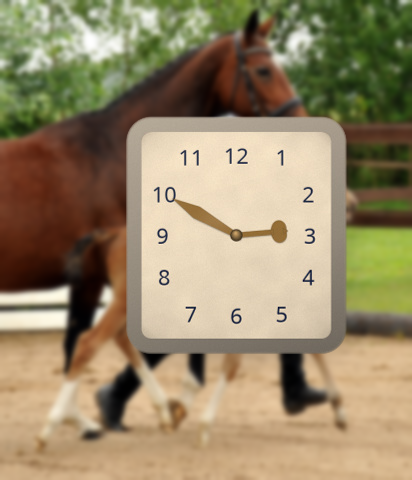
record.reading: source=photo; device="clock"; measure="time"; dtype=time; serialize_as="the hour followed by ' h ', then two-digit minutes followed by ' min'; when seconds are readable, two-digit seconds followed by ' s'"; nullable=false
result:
2 h 50 min
